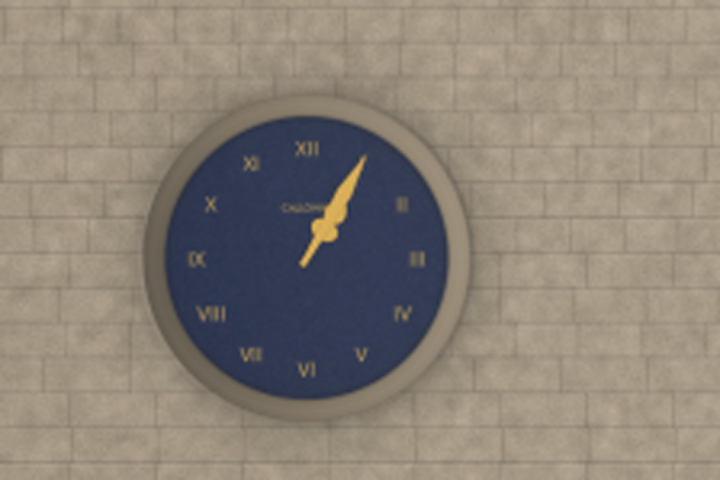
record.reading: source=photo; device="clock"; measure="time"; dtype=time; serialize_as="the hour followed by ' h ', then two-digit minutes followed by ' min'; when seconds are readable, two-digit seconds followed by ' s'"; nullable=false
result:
1 h 05 min
